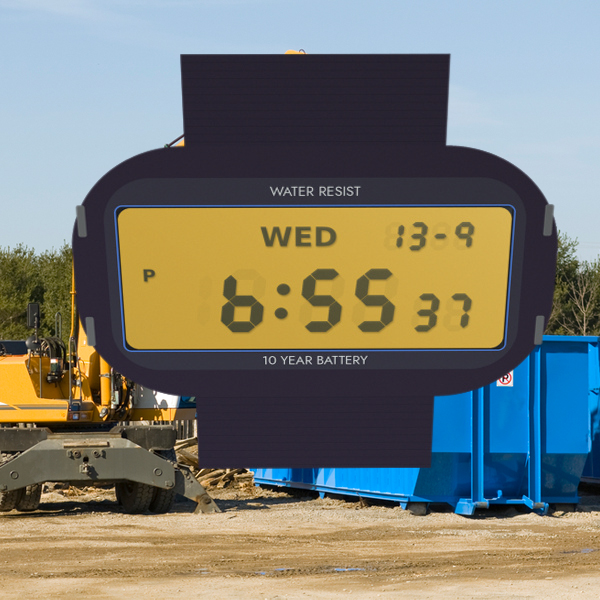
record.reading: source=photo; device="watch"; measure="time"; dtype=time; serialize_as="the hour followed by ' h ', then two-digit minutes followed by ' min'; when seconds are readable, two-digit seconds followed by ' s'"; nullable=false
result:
6 h 55 min 37 s
